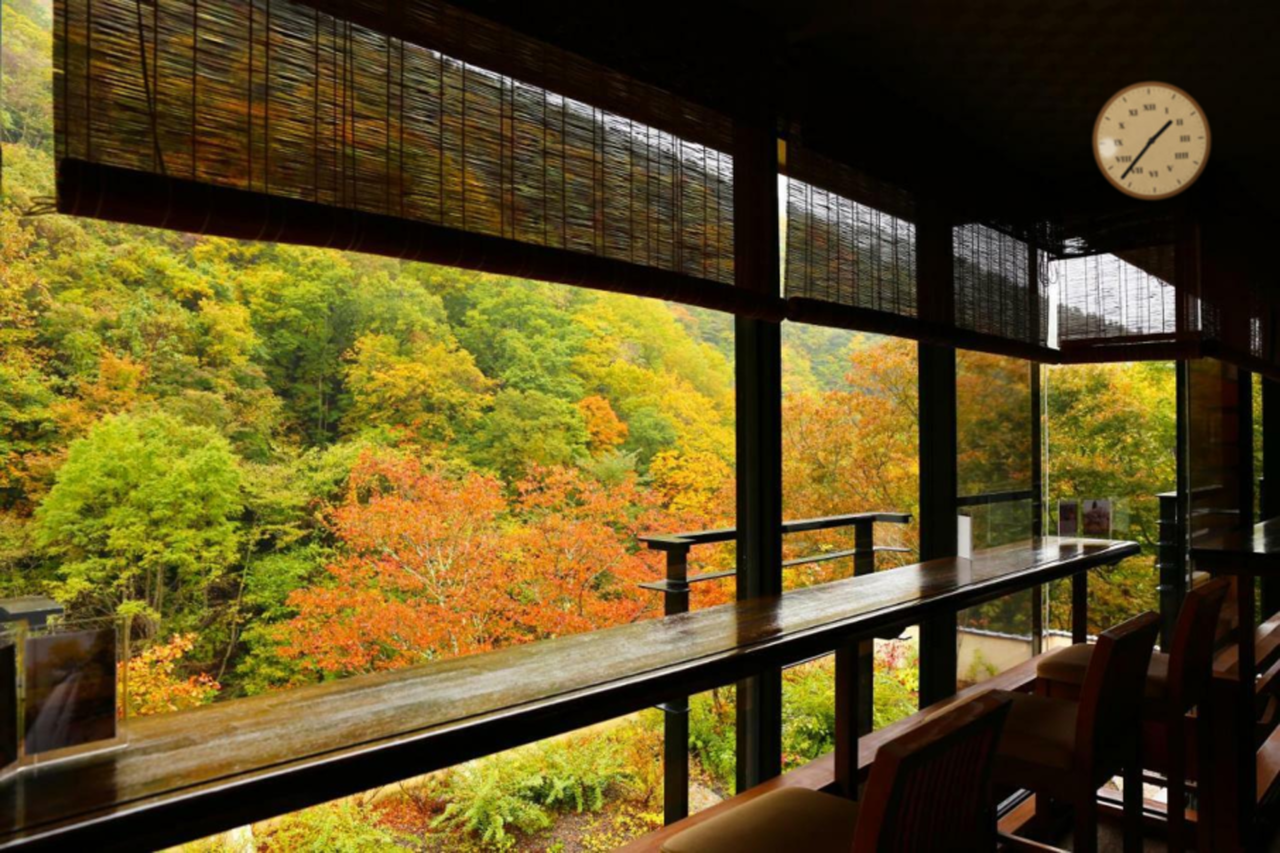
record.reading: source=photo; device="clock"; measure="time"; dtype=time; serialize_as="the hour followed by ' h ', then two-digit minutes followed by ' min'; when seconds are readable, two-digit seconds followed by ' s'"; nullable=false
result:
1 h 37 min
